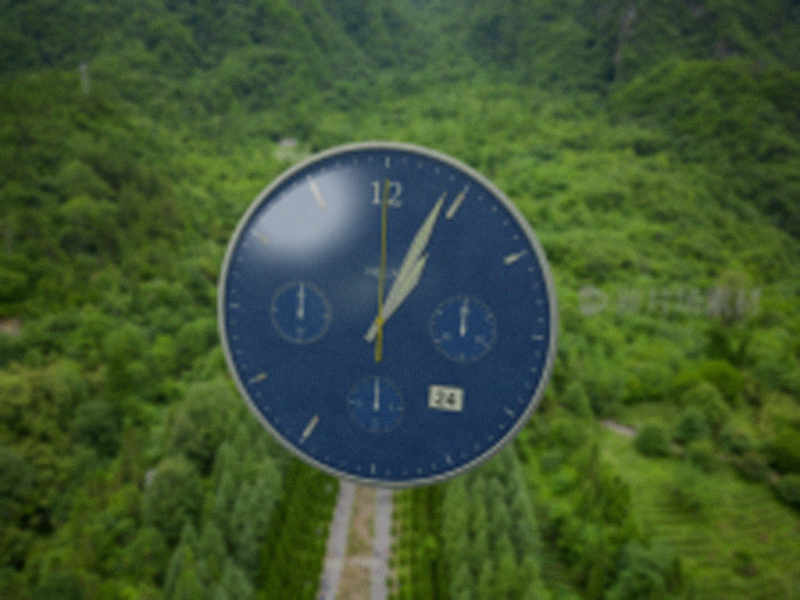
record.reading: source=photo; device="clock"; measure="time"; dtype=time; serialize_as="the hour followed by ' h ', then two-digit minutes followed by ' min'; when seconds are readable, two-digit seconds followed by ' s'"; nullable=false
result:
1 h 04 min
